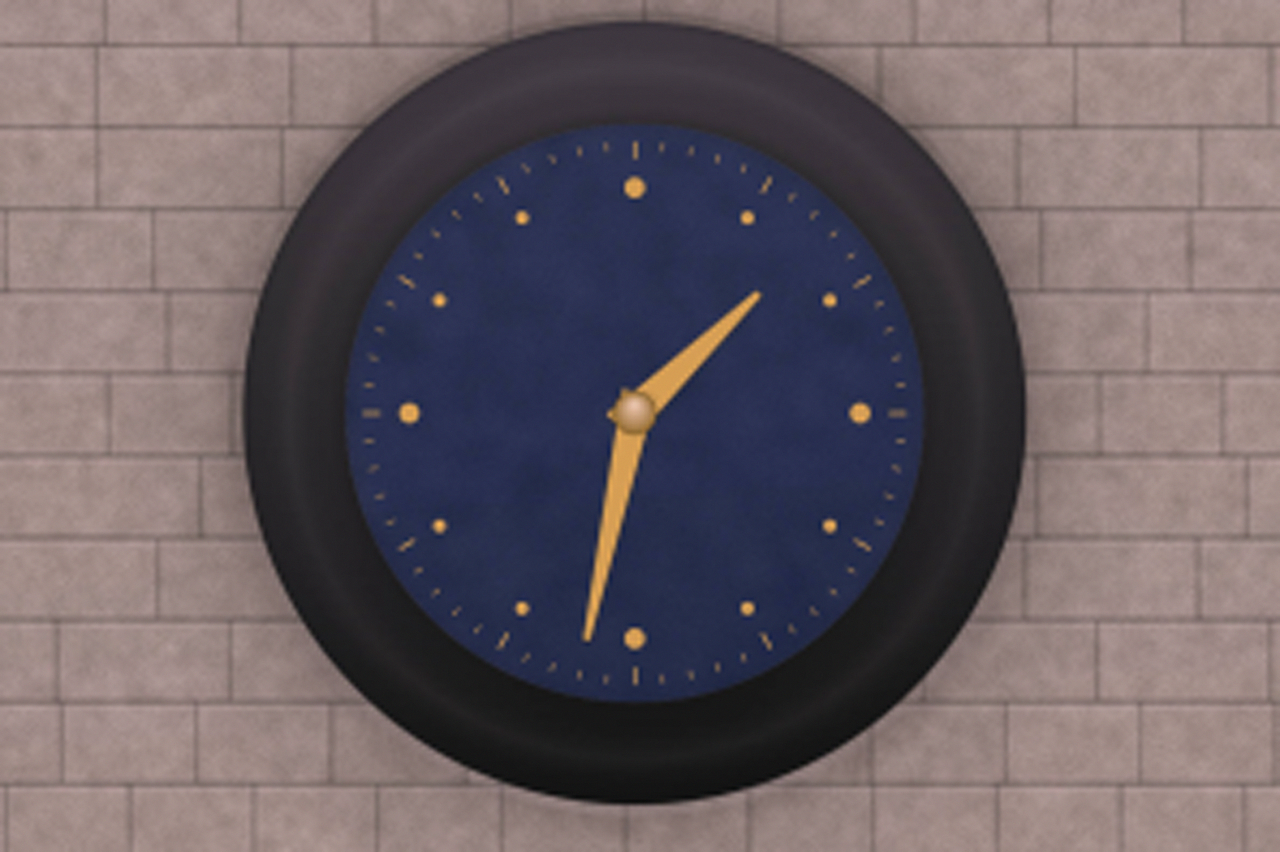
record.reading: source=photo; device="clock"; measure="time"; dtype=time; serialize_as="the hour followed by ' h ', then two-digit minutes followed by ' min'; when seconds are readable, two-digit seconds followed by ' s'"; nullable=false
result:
1 h 32 min
